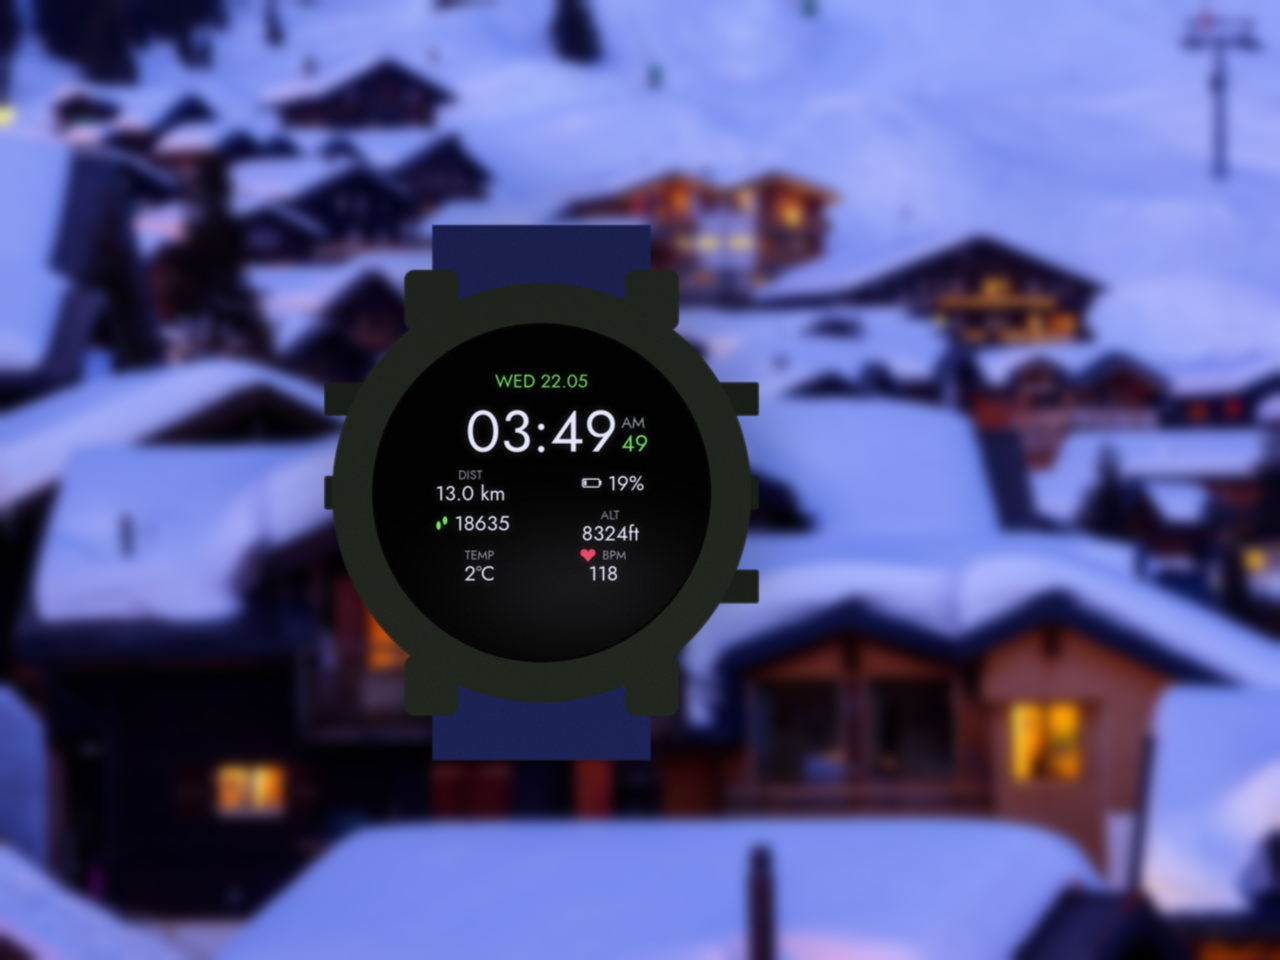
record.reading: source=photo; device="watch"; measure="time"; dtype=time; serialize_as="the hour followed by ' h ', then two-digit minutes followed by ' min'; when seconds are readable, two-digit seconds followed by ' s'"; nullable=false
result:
3 h 49 min 49 s
